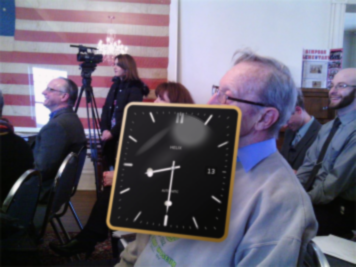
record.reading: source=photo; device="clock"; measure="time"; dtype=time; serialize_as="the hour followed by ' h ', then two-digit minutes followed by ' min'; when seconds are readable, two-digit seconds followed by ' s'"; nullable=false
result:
8 h 30 min
